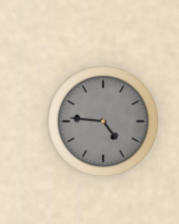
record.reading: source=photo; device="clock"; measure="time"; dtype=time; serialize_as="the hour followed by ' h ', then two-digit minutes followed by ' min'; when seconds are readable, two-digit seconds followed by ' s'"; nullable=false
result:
4 h 46 min
